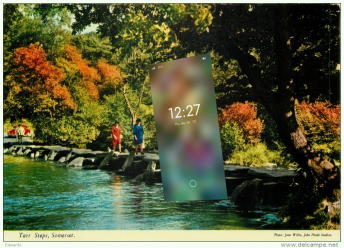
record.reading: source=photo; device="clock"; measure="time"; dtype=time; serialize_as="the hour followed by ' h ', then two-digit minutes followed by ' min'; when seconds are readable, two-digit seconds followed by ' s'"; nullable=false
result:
12 h 27 min
